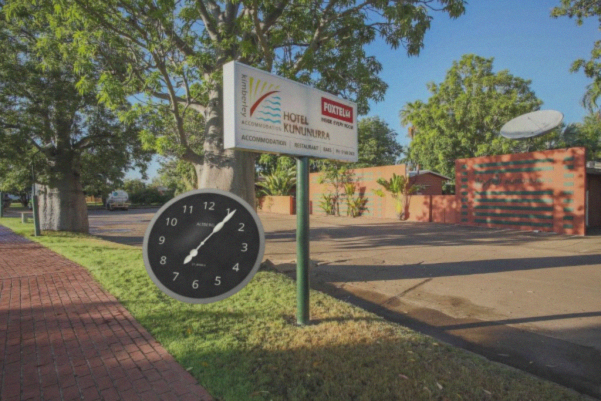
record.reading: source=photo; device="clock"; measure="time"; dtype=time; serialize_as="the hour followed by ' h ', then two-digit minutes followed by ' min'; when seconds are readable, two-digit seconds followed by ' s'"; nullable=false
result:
7 h 06 min
